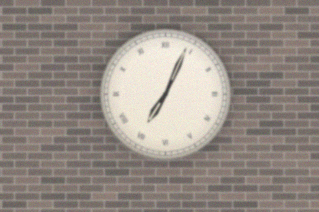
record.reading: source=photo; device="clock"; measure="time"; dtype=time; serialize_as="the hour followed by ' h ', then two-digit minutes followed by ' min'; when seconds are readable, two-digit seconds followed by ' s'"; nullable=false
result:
7 h 04 min
